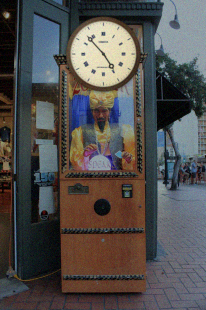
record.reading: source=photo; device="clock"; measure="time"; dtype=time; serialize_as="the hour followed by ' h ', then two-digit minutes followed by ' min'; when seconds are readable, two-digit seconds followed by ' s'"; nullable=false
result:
4 h 53 min
